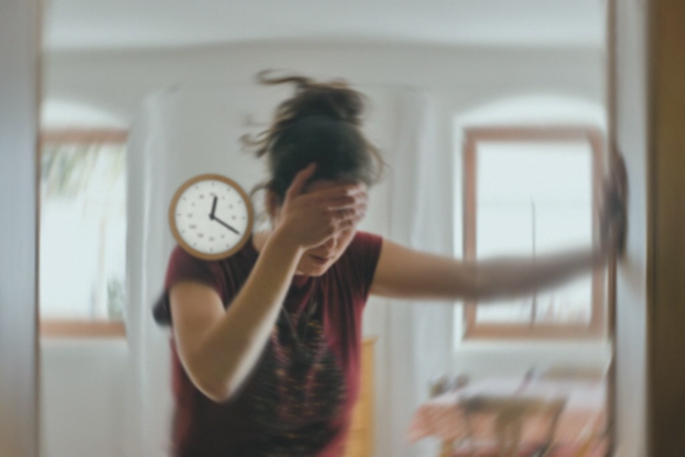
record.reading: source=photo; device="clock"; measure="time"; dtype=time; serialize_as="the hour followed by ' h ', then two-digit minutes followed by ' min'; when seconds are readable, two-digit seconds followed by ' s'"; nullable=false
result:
12 h 20 min
